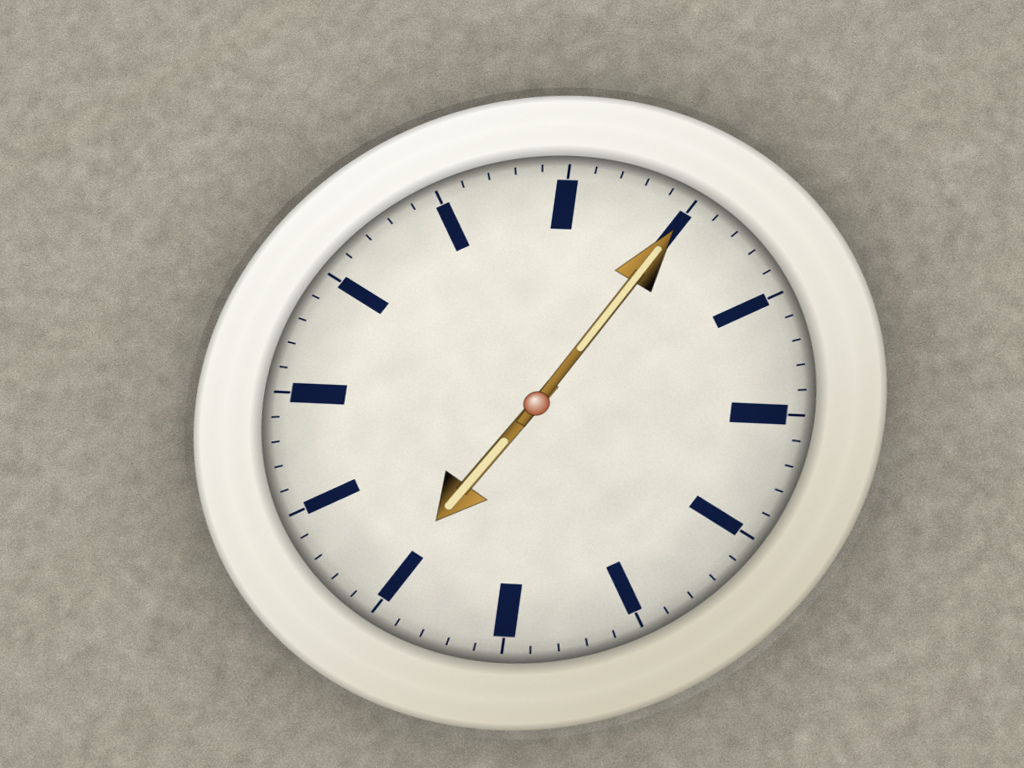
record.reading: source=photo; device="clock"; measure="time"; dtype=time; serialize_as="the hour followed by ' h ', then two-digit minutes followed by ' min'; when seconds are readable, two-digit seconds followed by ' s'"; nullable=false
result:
7 h 05 min
